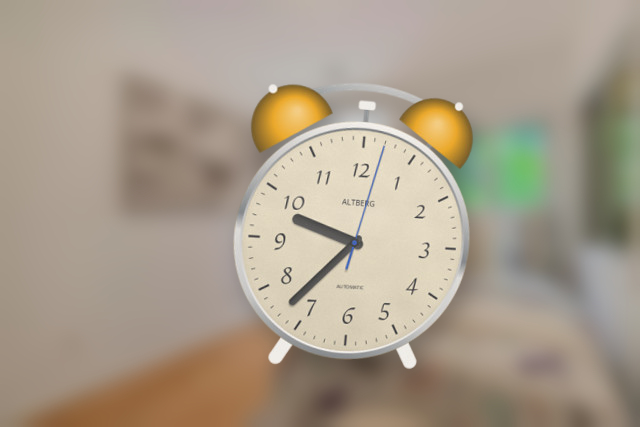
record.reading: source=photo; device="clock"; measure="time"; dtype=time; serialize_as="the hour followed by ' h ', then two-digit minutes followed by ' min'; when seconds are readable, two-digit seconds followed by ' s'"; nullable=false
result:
9 h 37 min 02 s
